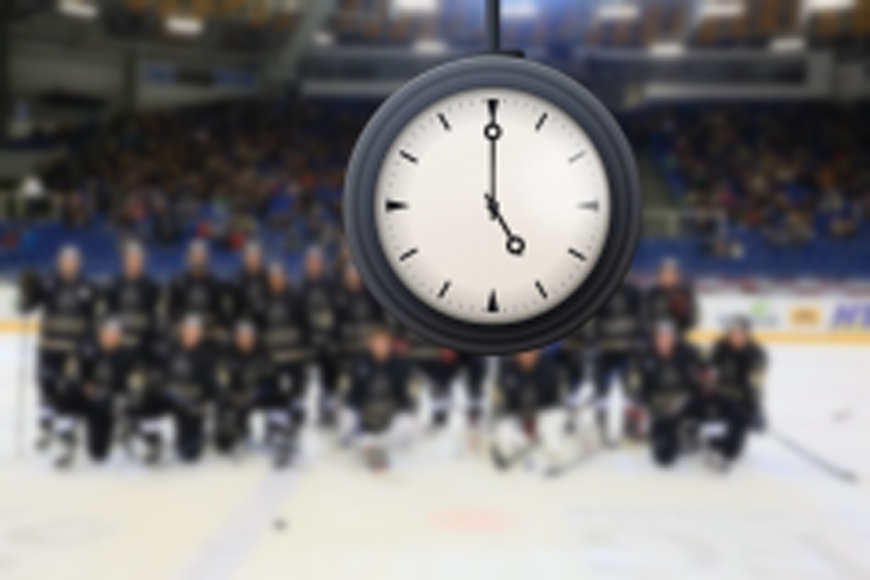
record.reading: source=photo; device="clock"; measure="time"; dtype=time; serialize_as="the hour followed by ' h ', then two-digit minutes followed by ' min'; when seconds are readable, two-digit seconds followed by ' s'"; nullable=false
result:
5 h 00 min
